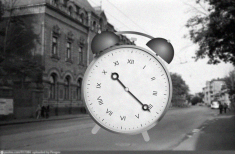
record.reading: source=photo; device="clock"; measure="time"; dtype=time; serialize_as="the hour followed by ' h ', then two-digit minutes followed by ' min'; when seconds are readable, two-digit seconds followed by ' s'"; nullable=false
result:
10 h 21 min
